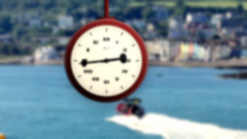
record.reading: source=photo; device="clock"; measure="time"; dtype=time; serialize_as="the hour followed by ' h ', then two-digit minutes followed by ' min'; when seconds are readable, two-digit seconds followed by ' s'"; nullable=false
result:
2 h 44 min
